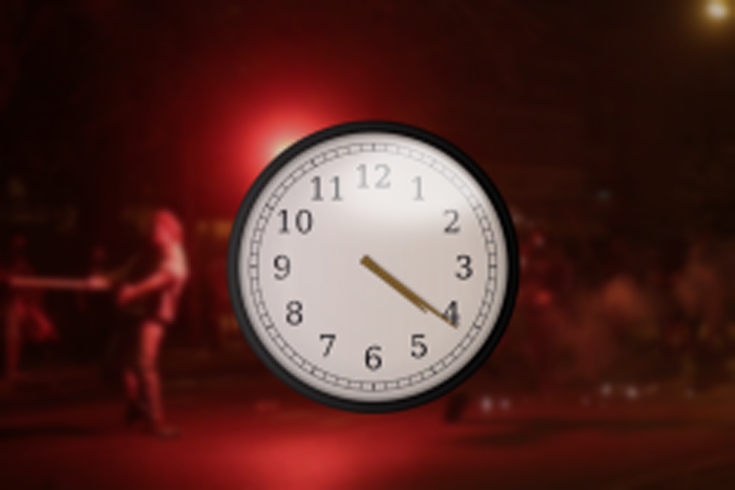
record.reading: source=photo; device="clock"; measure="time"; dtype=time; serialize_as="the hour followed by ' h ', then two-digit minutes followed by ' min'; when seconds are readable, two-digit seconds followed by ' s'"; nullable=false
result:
4 h 21 min
